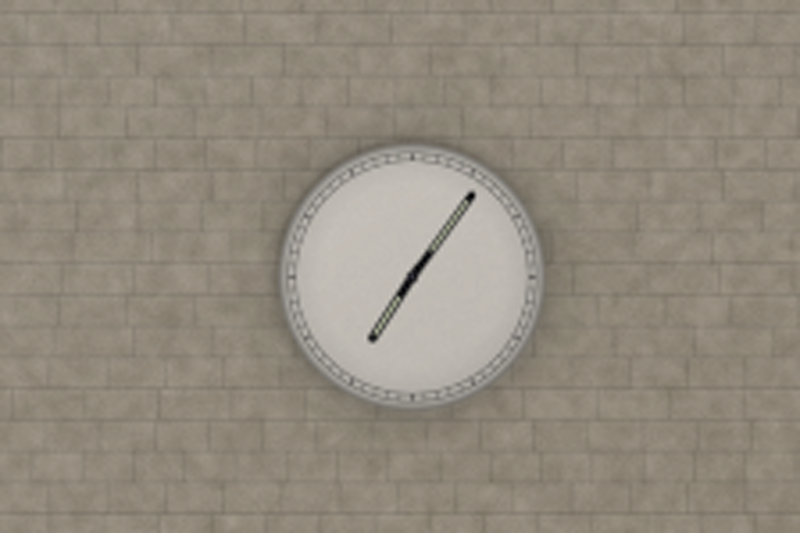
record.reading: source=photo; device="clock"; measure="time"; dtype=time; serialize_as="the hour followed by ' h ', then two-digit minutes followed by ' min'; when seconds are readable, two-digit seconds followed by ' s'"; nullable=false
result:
7 h 06 min
